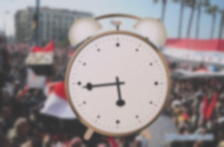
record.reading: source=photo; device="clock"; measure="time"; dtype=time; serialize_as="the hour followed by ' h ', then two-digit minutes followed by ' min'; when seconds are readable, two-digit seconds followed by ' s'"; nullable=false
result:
5 h 44 min
